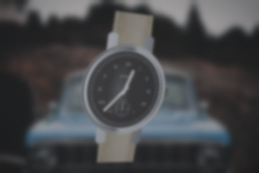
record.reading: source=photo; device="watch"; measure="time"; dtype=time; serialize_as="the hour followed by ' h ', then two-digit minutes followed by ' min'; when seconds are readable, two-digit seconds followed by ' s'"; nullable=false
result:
12 h 37 min
